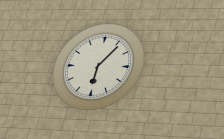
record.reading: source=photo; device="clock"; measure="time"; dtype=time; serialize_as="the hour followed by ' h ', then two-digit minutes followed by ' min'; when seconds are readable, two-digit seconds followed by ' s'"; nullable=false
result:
6 h 06 min
